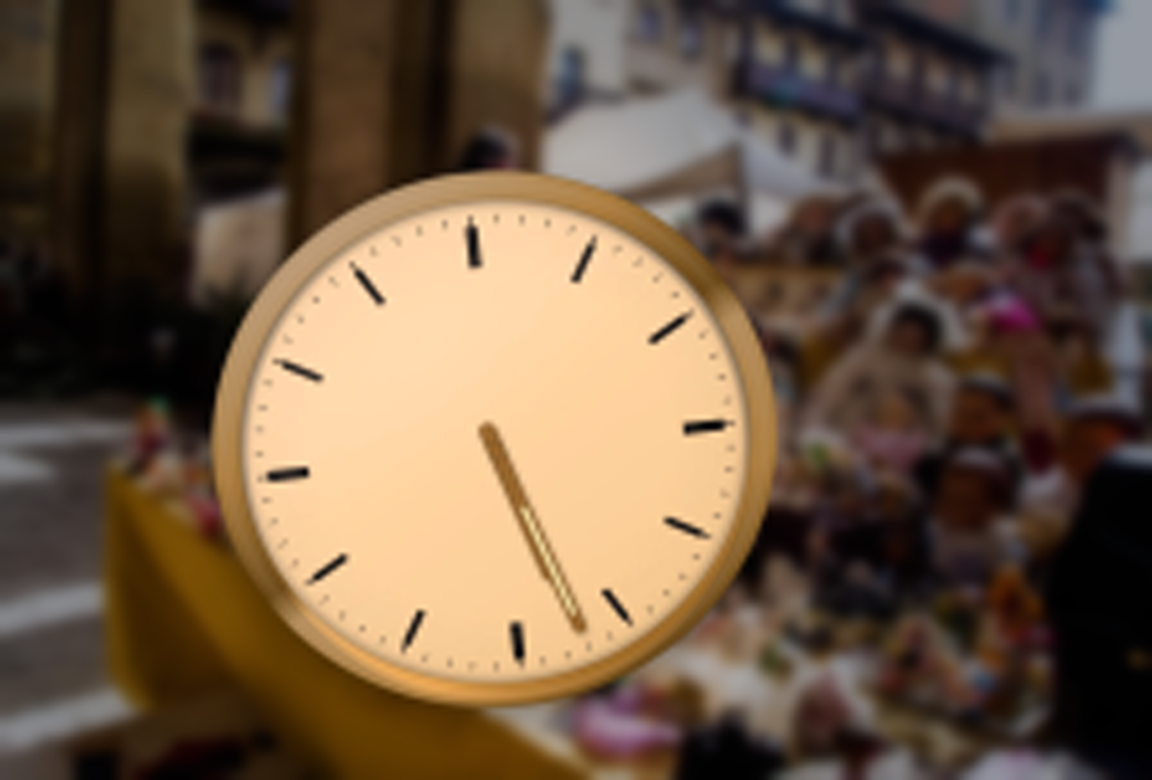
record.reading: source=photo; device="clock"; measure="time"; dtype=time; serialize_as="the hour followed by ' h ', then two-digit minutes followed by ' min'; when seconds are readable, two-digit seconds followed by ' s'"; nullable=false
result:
5 h 27 min
